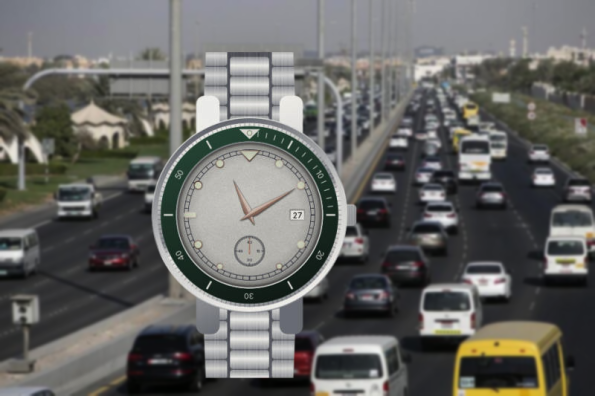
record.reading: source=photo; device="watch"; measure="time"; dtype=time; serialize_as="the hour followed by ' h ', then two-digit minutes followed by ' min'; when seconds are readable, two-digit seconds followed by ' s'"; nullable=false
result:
11 h 10 min
